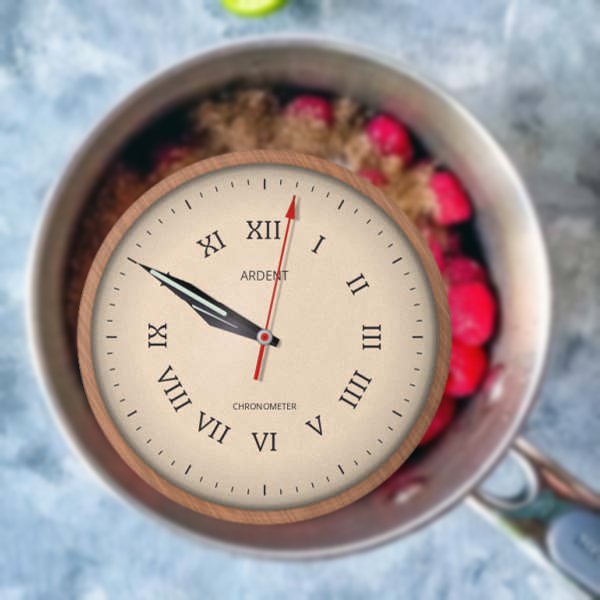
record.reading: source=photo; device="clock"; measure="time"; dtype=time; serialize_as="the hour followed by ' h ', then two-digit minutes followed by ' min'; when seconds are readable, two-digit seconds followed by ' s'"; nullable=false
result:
9 h 50 min 02 s
